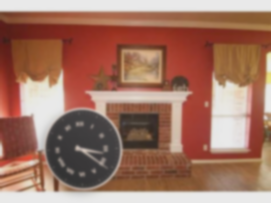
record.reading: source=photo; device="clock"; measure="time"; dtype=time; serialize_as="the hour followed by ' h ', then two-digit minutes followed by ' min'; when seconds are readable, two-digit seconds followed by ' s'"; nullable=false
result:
3 h 21 min
